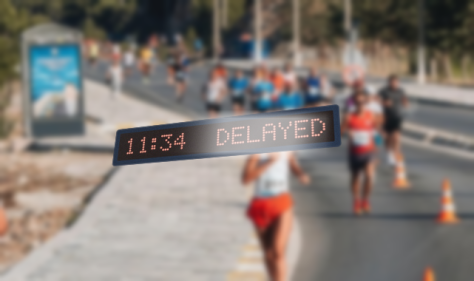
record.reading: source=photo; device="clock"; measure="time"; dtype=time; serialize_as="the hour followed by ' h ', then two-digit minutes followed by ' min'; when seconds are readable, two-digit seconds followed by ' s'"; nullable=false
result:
11 h 34 min
